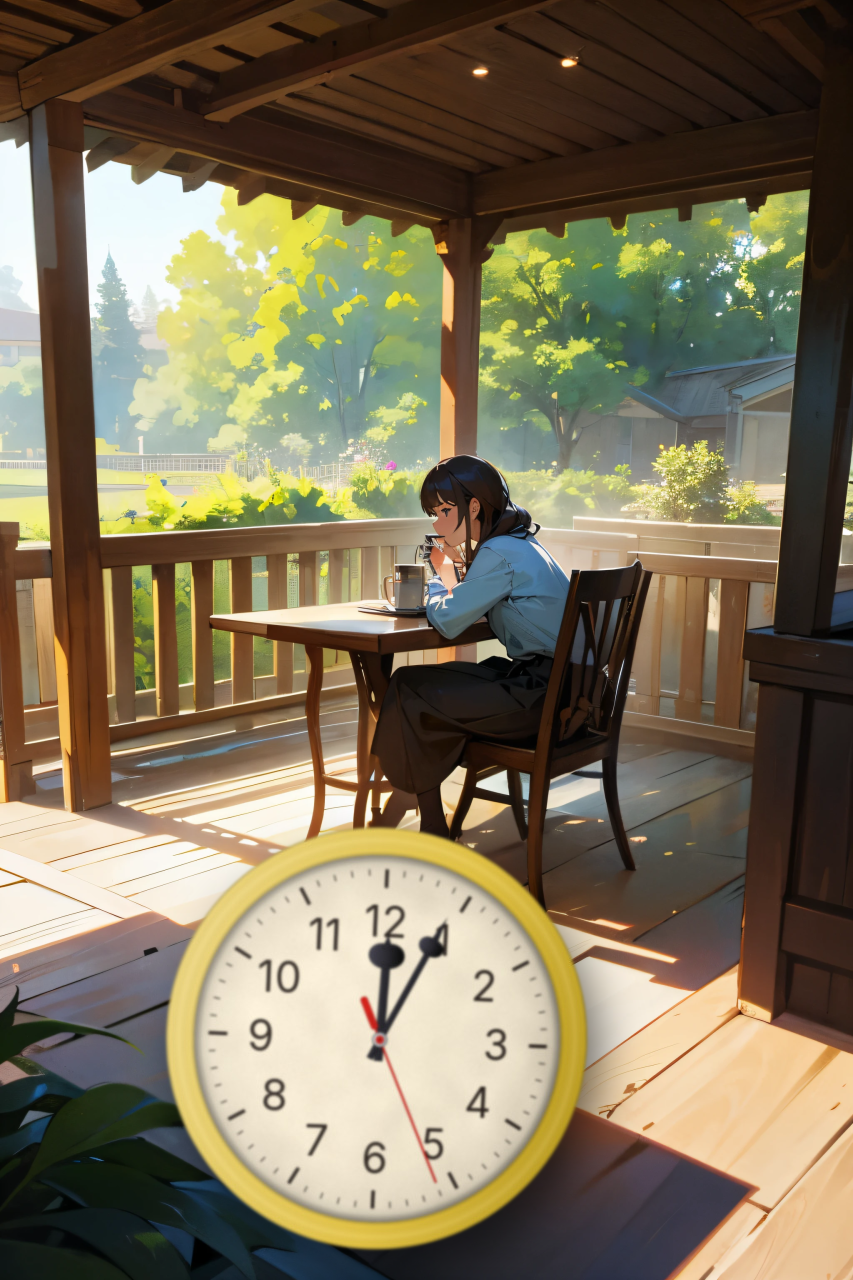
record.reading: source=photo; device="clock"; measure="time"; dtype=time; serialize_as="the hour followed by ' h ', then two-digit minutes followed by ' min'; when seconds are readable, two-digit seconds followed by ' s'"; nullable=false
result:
12 h 04 min 26 s
